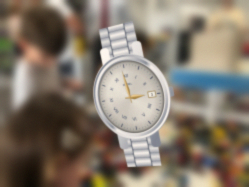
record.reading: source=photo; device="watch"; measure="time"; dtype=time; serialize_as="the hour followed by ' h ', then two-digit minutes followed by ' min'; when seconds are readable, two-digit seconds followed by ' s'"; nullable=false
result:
2 h 59 min
